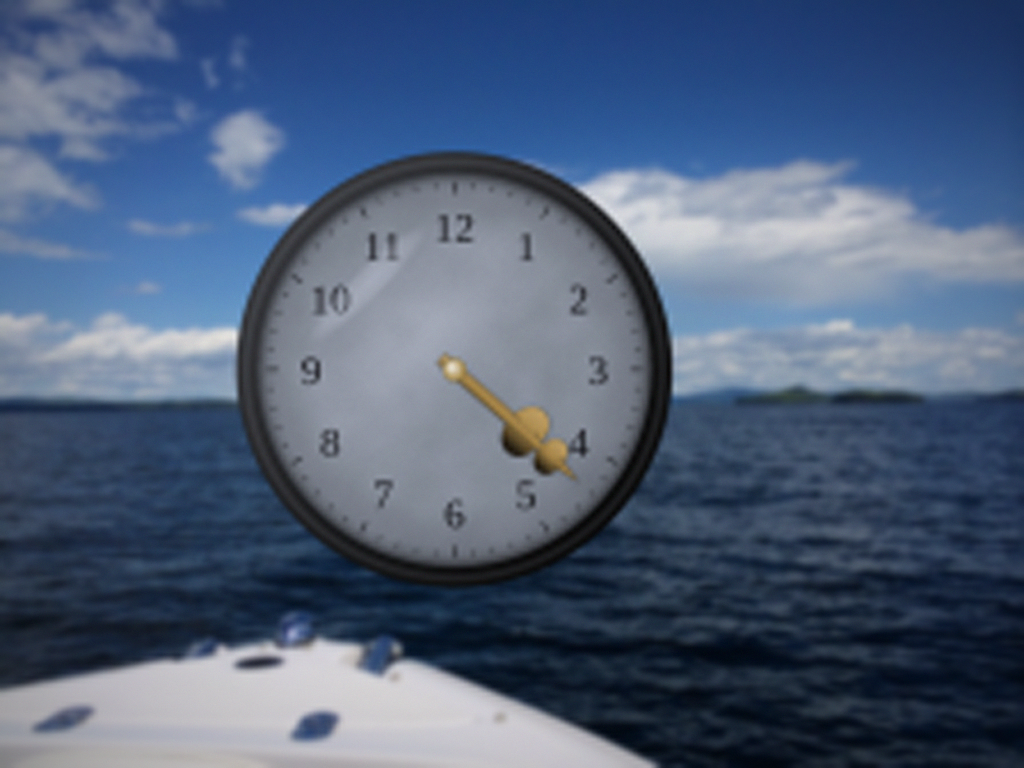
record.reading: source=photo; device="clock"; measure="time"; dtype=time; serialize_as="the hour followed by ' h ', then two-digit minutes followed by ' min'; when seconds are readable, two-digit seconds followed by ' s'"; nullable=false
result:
4 h 22 min
